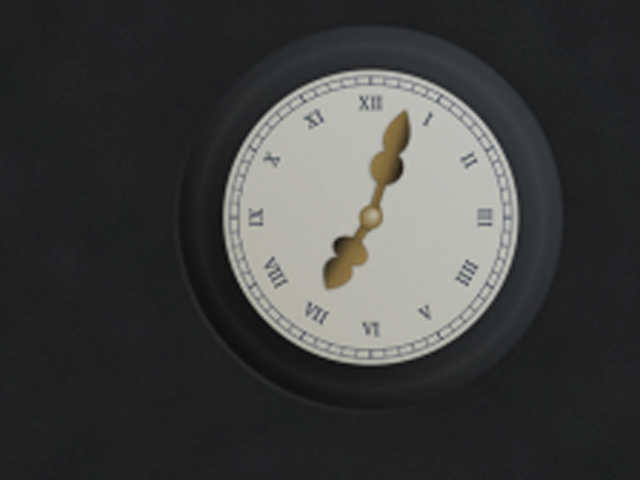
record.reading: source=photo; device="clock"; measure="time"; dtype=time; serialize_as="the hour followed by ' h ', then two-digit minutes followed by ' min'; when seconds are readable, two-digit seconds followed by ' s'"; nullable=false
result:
7 h 03 min
